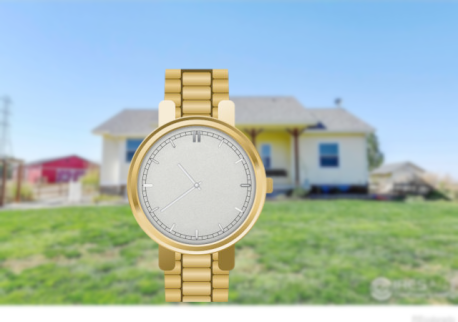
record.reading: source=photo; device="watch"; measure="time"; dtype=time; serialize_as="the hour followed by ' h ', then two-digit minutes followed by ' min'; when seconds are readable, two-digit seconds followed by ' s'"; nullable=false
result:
10 h 39 min
